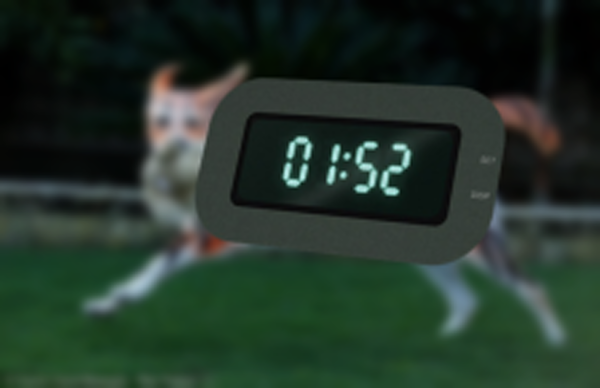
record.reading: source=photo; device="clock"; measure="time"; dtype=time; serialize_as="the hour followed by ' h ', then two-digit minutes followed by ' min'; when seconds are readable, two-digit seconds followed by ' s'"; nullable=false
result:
1 h 52 min
